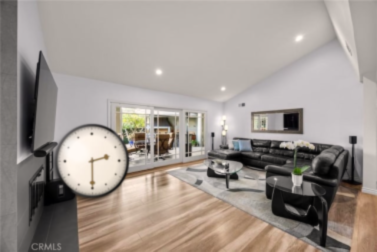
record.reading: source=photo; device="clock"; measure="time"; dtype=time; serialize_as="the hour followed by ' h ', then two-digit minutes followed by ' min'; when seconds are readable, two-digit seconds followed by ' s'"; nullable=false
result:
2 h 30 min
